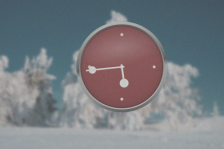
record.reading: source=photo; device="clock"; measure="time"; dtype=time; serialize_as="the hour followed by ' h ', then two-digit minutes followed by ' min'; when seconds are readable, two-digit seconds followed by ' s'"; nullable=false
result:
5 h 44 min
